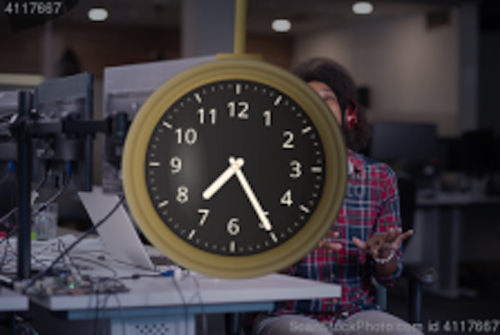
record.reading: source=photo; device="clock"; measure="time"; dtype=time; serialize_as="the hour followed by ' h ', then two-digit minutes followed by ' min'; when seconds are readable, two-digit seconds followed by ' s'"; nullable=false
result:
7 h 25 min
